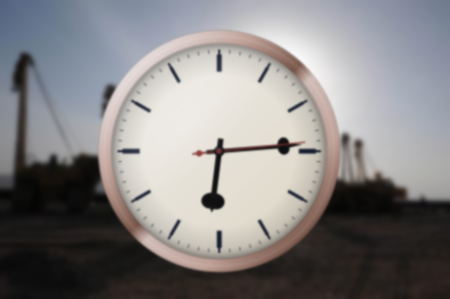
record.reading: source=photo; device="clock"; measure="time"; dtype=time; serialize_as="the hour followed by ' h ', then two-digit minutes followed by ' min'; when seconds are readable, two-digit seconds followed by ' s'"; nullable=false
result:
6 h 14 min 14 s
